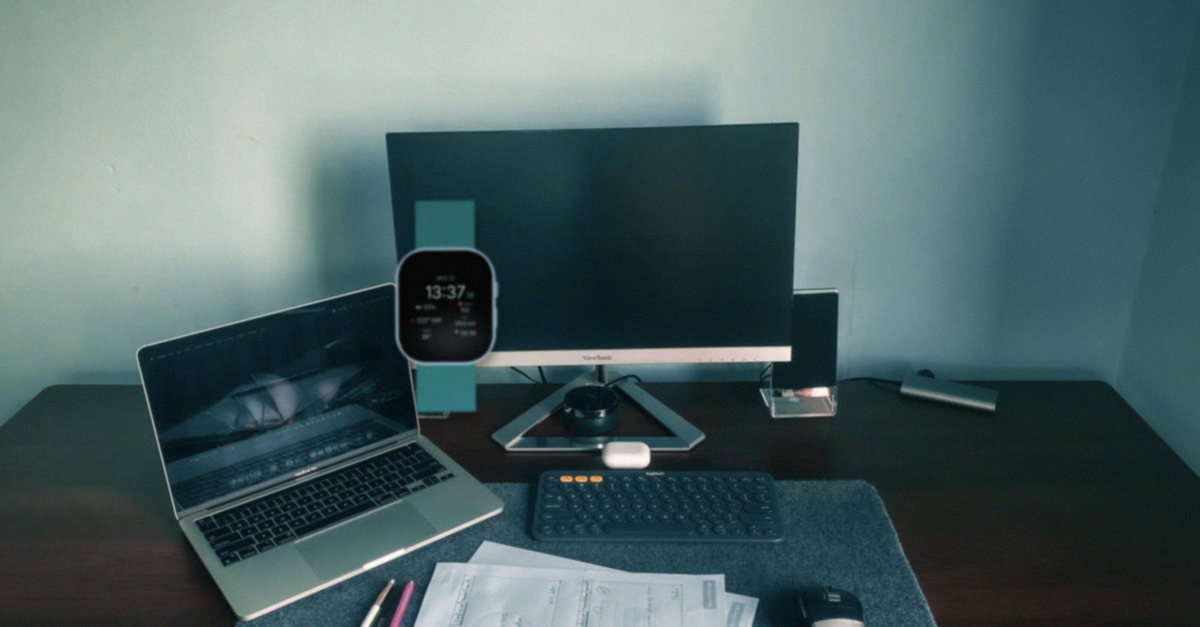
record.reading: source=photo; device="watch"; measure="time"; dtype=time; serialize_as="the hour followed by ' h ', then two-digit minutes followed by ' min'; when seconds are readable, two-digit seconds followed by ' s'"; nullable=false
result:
13 h 37 min
